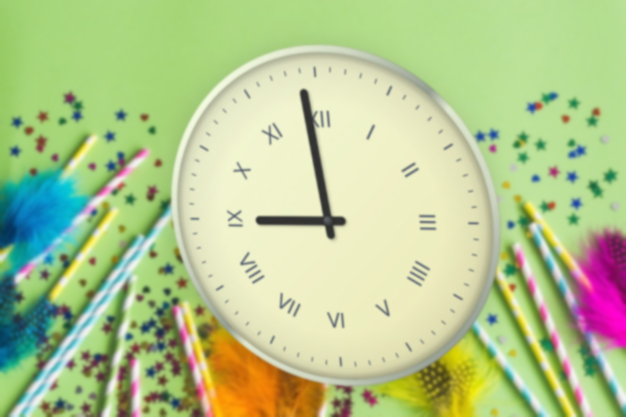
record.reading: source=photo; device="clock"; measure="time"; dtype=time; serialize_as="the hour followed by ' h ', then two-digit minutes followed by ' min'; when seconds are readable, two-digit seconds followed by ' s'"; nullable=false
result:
8 h 59 min
